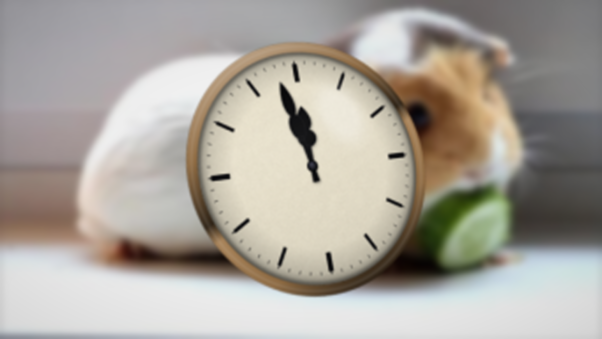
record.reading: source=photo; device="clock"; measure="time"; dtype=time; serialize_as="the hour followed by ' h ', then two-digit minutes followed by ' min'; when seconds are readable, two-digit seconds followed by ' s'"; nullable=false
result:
11 h 58 min
